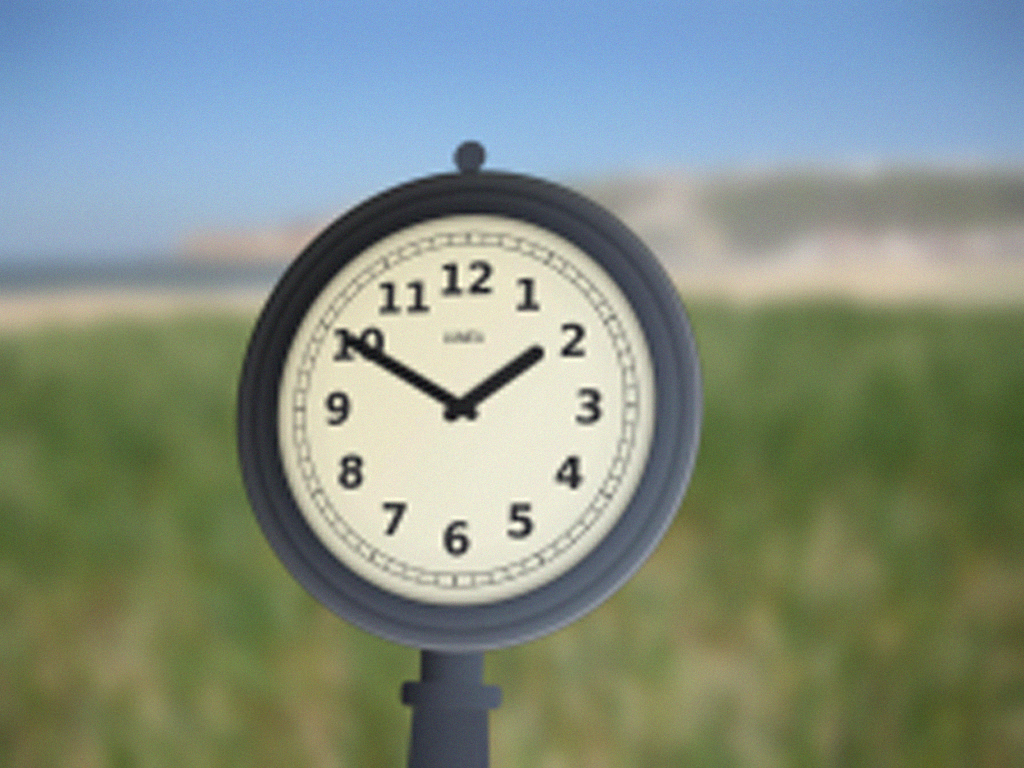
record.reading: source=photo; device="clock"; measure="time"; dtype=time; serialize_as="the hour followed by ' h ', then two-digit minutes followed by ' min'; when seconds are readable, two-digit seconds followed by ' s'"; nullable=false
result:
1 h 50 min
